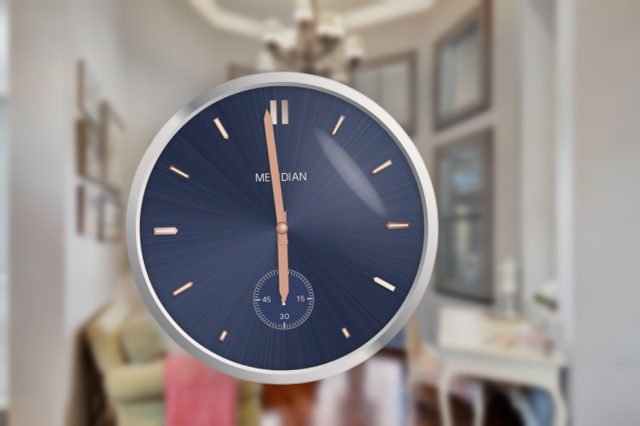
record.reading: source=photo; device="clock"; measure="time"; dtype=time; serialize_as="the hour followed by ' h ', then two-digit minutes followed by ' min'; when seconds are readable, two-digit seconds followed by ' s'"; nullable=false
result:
5 h 59 min
